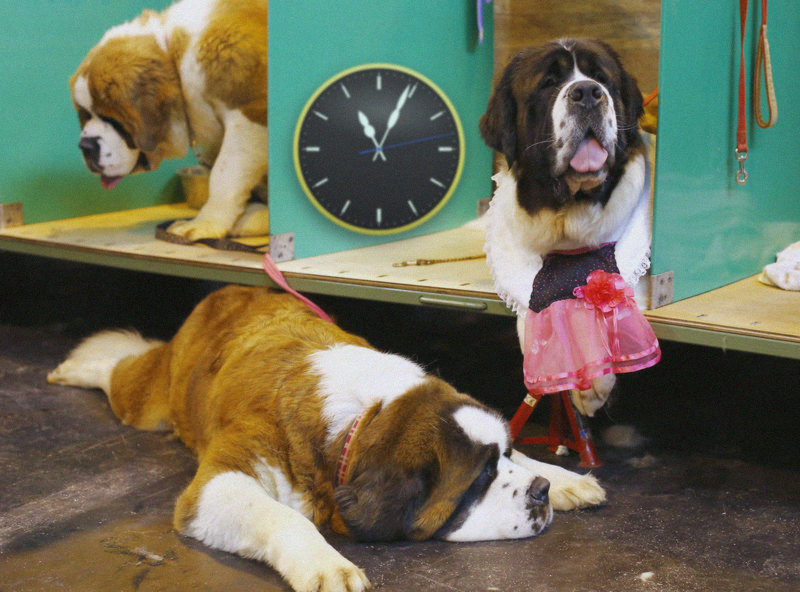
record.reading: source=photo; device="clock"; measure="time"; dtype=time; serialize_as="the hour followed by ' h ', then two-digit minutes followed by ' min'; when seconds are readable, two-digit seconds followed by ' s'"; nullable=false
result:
11 h 04 min 13 s
